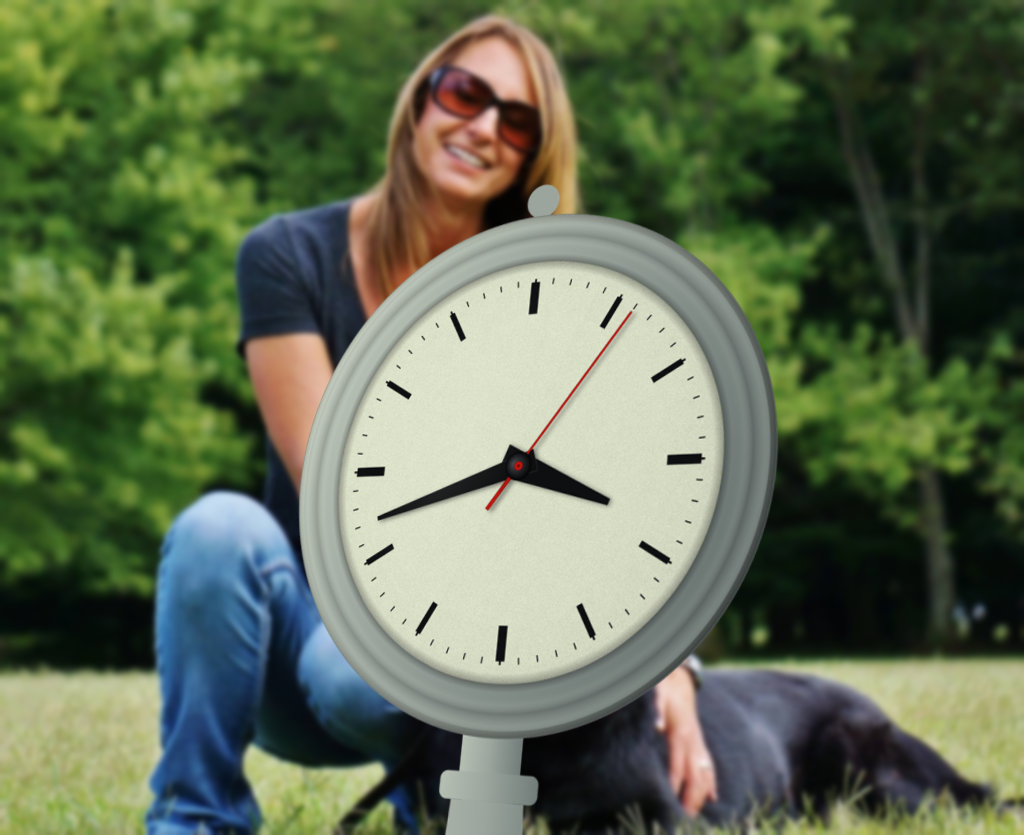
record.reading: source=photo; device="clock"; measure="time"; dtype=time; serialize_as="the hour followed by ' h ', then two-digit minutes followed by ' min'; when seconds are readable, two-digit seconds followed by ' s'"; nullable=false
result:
3 h 42 min 06 s
